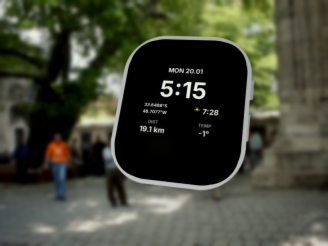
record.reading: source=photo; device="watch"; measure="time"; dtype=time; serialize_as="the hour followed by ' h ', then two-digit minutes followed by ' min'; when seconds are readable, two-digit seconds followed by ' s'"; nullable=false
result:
5 h 15 min
